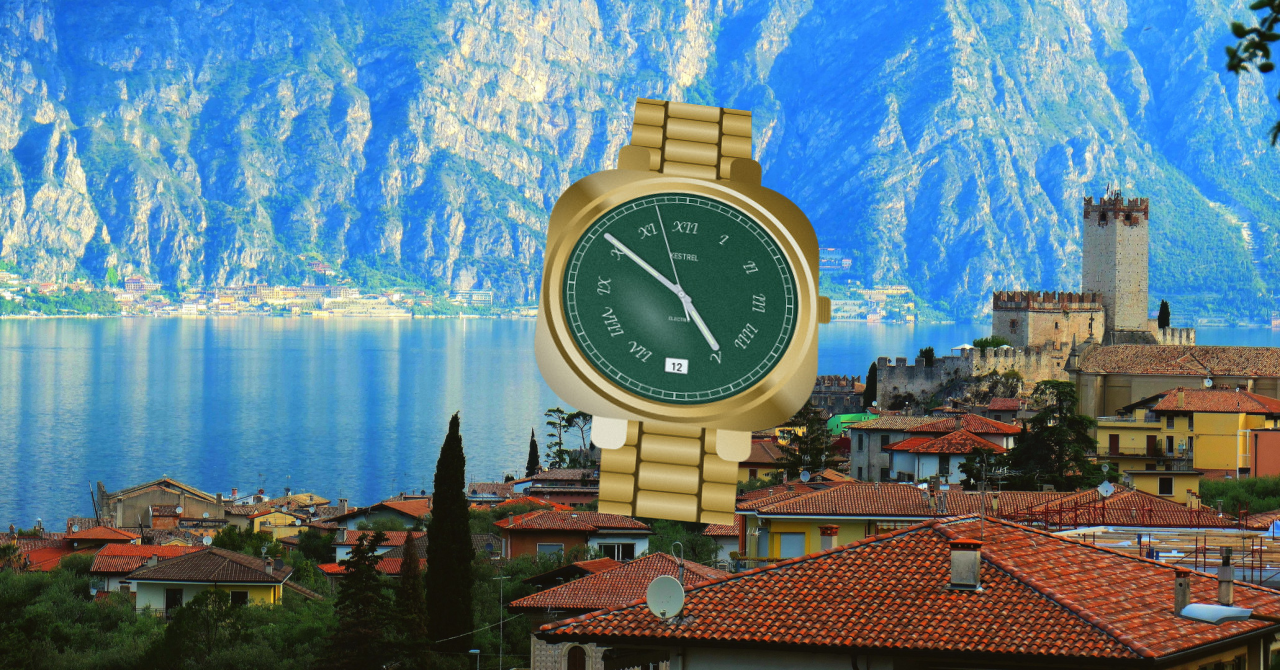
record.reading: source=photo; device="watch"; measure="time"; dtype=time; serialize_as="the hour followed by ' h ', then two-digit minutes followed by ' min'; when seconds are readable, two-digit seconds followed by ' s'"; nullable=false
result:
4 h 50 min 57 s
